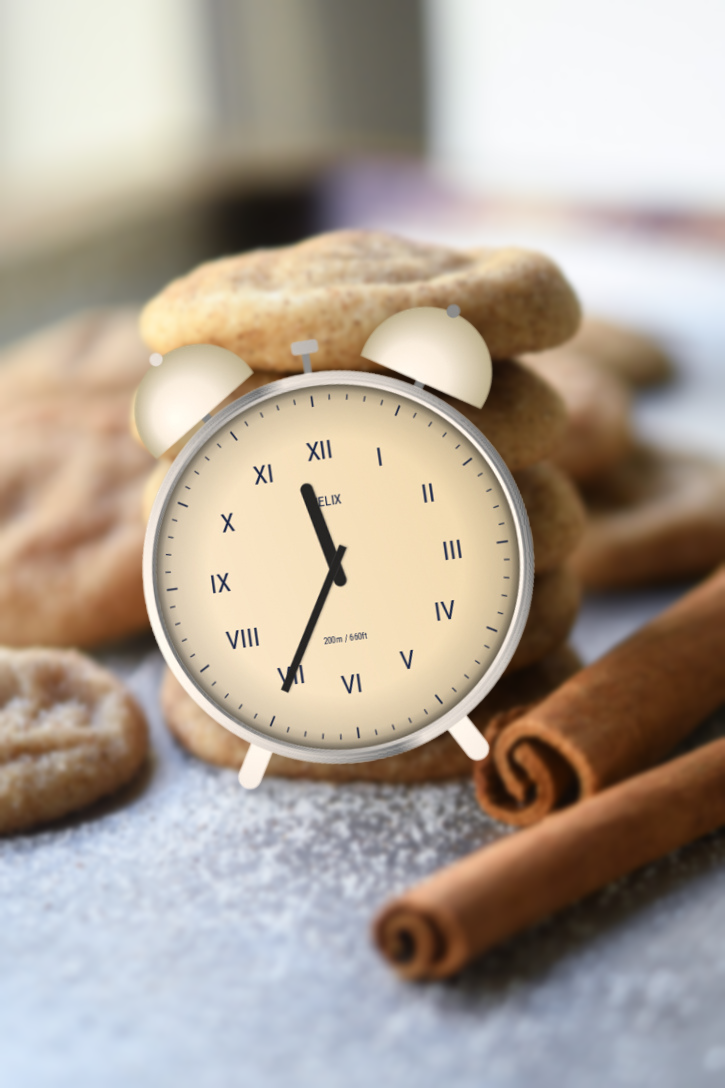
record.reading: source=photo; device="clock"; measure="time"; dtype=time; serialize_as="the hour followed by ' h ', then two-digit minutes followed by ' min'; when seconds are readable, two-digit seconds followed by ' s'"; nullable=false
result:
11 h 35 min
